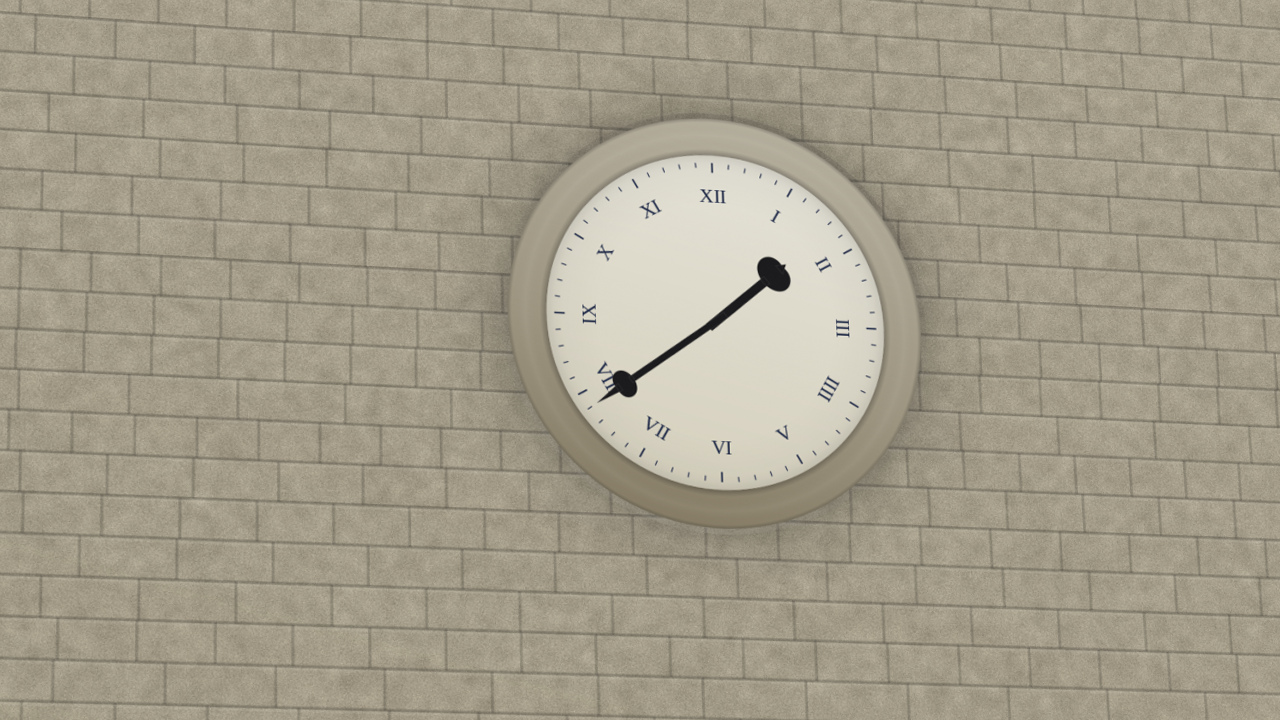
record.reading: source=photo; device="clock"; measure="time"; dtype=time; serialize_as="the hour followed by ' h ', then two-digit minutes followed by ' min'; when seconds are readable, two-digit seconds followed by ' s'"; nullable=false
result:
1 h 39 min
